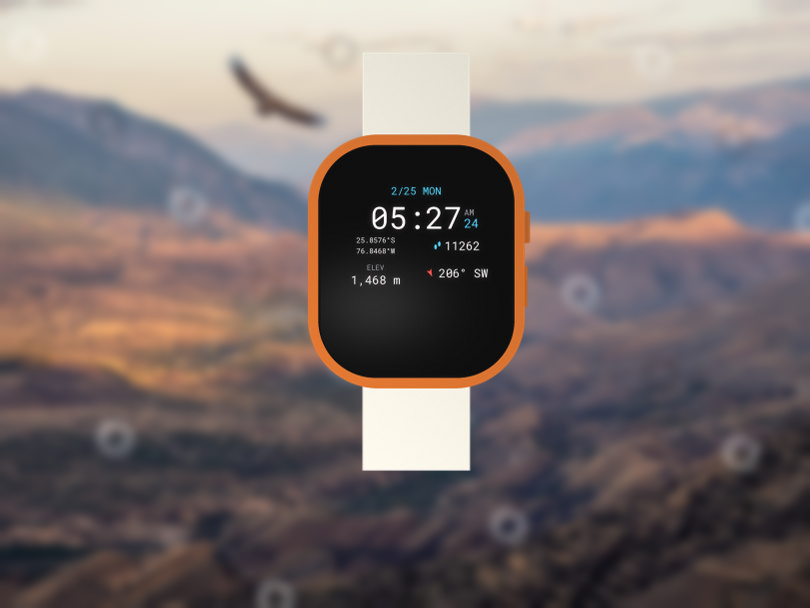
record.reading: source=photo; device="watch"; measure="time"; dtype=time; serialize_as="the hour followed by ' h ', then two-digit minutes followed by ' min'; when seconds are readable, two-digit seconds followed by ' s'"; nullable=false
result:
5 h 27 min 24 s
